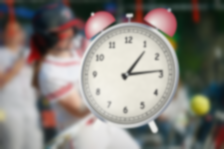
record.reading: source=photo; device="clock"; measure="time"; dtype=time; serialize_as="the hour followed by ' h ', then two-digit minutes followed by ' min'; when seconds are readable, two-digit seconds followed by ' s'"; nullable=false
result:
1 h 14 min
